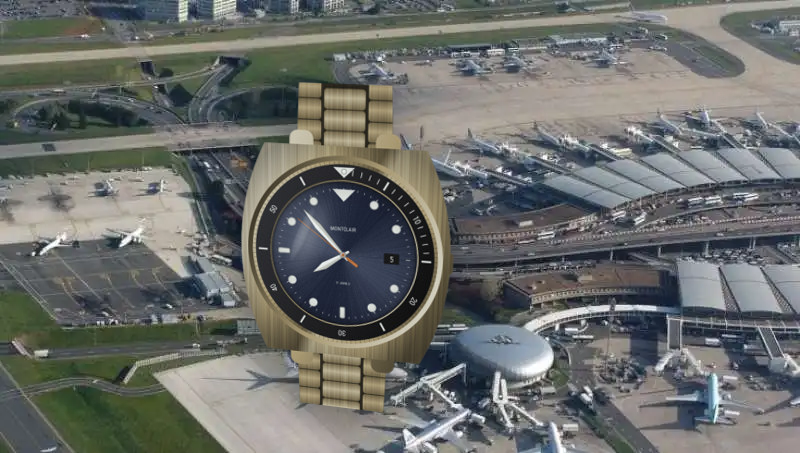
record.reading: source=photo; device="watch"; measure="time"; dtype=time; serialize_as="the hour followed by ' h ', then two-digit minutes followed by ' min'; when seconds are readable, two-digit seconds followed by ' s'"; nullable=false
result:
7 h 52 min 51 s
